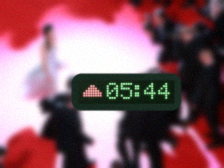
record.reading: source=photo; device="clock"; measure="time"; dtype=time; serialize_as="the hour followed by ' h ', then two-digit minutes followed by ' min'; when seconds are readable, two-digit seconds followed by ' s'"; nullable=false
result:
5 h 44 min
